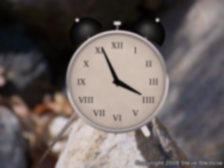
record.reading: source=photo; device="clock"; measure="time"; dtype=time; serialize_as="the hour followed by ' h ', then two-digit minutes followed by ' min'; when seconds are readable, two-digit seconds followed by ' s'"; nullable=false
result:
3 h 56 min
